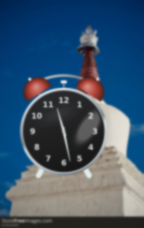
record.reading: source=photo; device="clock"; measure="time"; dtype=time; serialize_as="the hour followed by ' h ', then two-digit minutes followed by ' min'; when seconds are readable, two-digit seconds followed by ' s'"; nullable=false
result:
11 h 28 min
